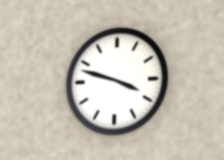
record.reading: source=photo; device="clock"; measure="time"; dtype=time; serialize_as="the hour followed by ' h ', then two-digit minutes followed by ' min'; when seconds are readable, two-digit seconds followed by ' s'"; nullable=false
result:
3 h 48 min
